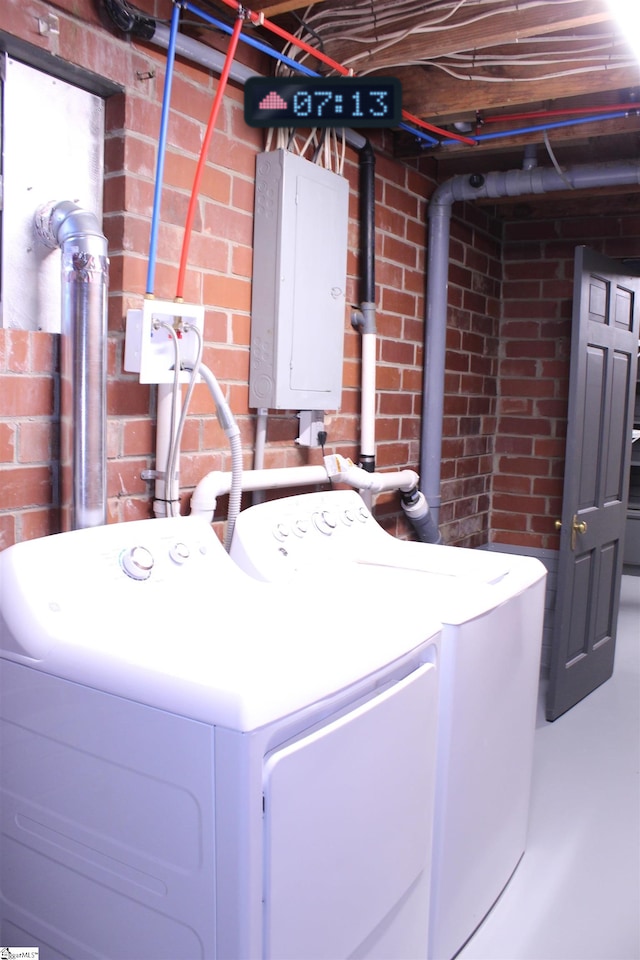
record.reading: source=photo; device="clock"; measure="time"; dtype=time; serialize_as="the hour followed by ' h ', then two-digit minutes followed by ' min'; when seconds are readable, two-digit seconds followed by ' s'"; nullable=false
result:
7 h 13 min
